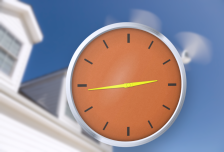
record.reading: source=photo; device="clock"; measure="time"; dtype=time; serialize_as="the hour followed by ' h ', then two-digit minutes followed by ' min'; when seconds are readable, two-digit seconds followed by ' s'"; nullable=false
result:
2 h 44 min
